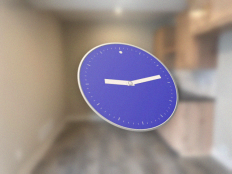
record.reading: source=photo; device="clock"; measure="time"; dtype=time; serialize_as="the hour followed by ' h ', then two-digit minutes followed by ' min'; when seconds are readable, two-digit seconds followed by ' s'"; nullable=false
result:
9 h 13 min
